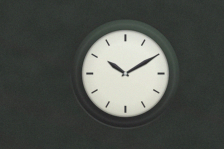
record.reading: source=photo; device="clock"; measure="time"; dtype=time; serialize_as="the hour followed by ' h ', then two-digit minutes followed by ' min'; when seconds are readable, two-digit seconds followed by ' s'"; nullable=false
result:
10 h 10 min
